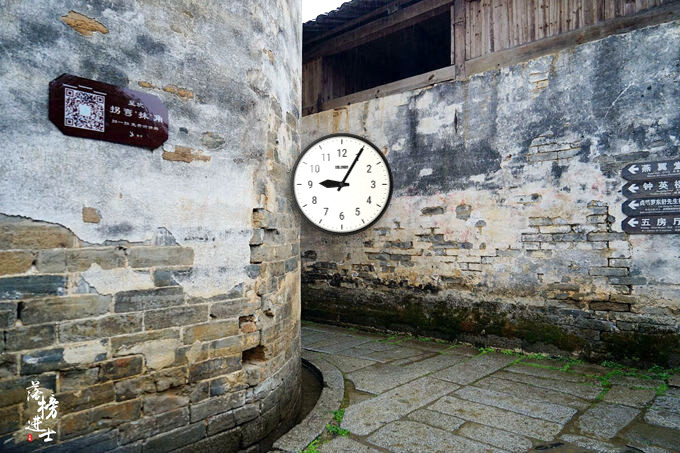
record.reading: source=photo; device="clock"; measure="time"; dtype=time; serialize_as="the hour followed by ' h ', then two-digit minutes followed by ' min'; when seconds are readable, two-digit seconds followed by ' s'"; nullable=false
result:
9 h 05 min
